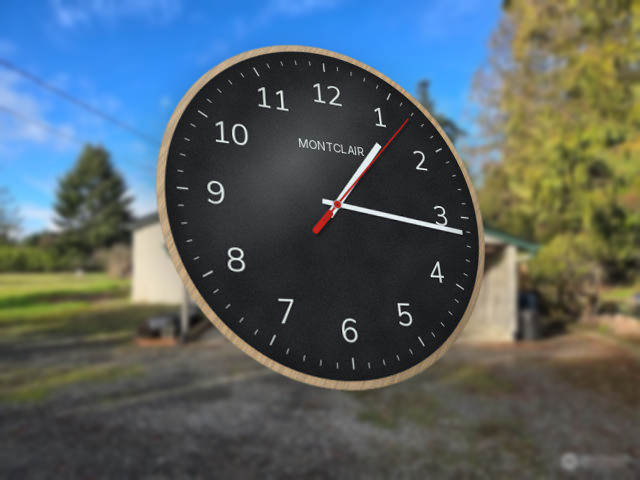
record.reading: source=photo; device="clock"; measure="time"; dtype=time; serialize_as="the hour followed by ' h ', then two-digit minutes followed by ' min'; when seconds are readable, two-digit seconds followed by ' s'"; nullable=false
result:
1 h 16 min 07 s
